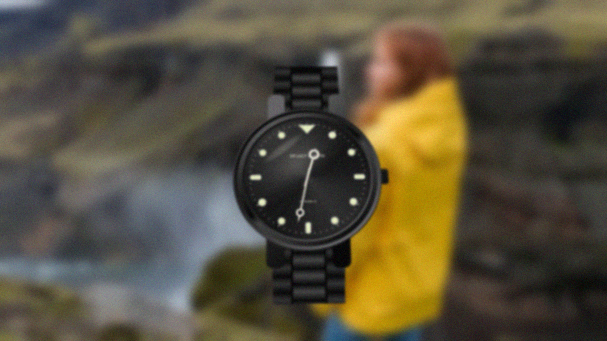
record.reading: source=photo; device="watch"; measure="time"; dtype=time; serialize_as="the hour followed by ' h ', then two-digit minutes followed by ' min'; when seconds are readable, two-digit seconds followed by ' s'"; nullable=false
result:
12 h 32 min
